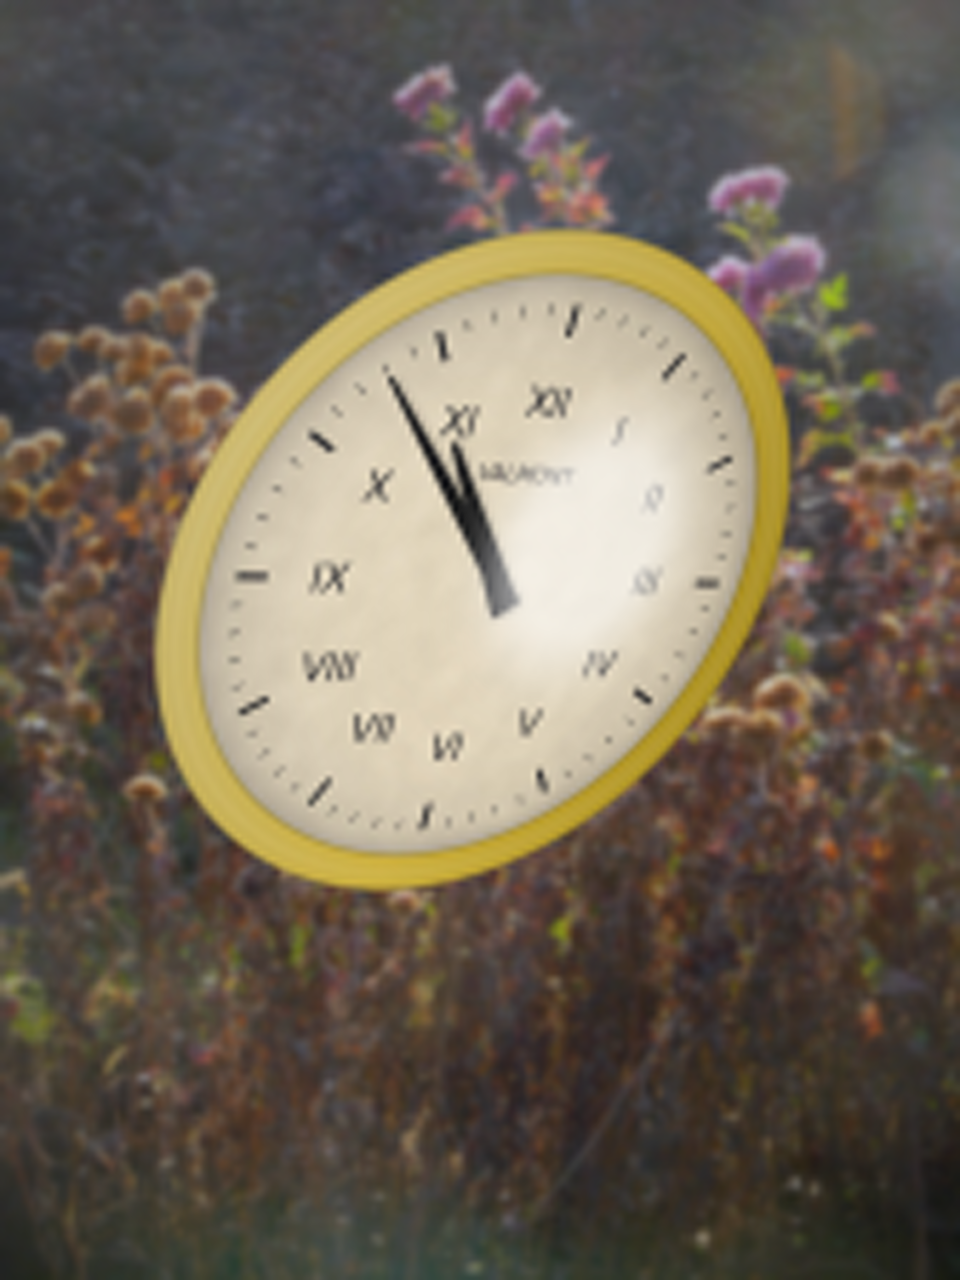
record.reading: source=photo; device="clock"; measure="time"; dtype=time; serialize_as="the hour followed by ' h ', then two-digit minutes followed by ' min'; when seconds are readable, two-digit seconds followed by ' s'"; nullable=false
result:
10 h 53 min
